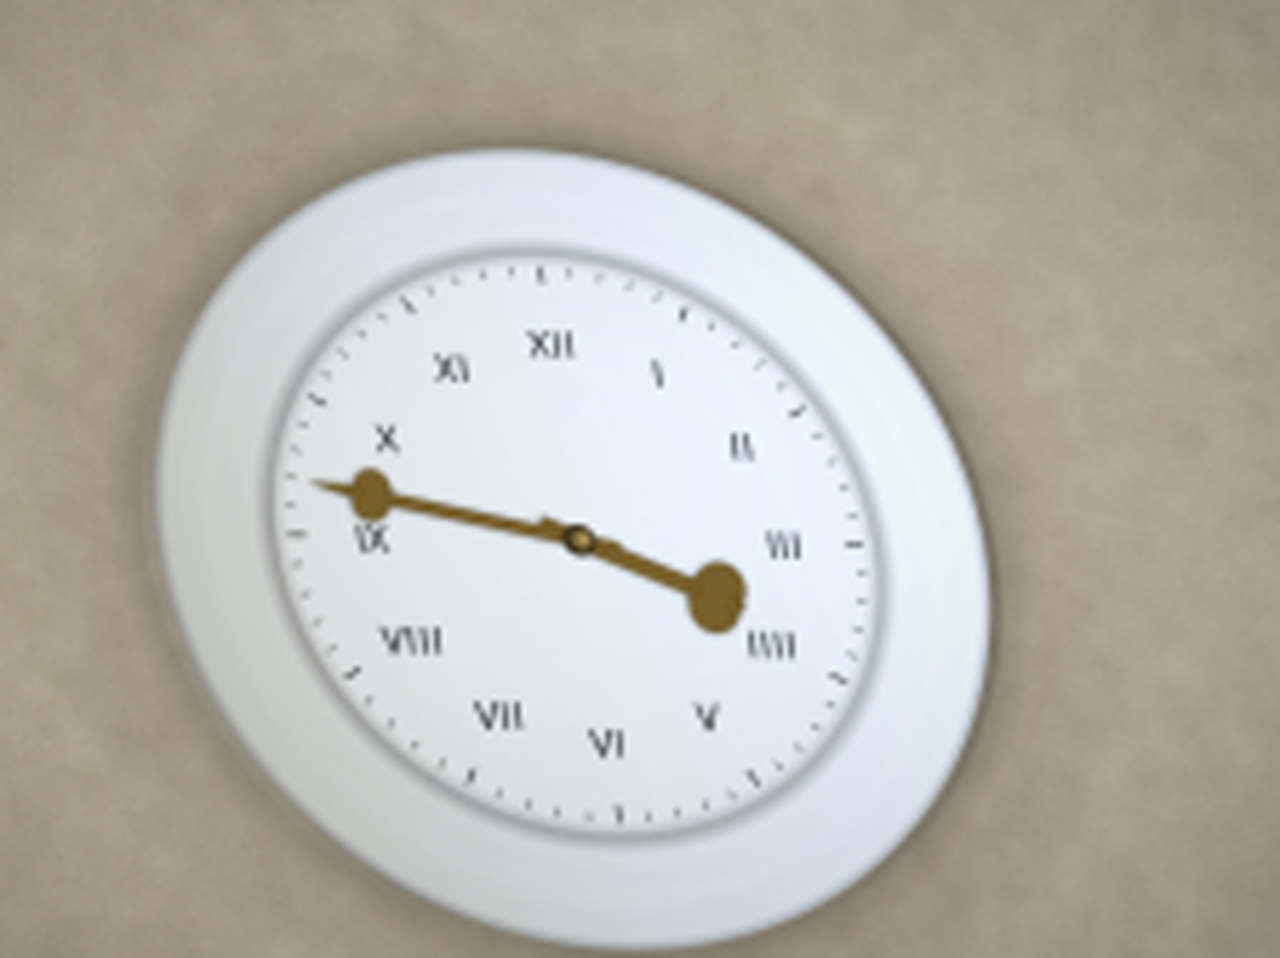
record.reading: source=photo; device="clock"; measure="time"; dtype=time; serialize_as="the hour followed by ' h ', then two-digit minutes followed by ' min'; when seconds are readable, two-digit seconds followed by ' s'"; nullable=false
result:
3 h 47 min
